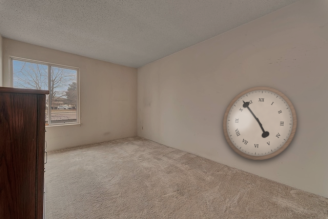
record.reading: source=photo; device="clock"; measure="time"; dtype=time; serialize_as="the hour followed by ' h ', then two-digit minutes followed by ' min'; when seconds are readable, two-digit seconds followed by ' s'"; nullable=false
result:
4 h 53 min
